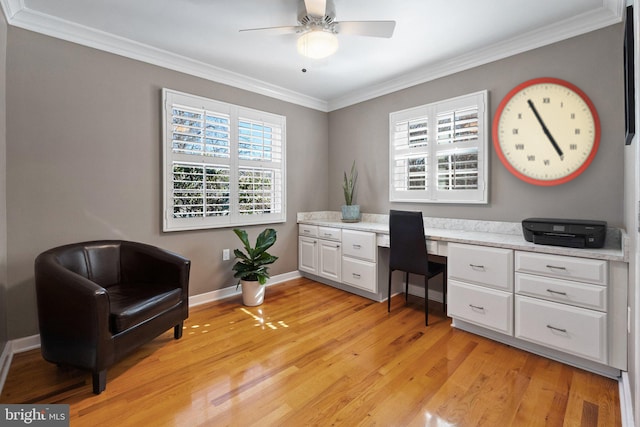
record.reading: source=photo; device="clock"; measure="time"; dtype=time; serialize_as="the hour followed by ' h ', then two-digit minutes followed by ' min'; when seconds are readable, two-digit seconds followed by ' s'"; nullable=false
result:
4 h 55 min
